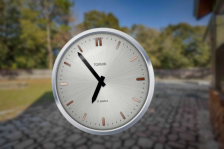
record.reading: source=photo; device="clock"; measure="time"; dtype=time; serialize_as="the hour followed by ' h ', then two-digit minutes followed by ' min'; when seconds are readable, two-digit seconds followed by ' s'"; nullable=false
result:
6 h 54 min
